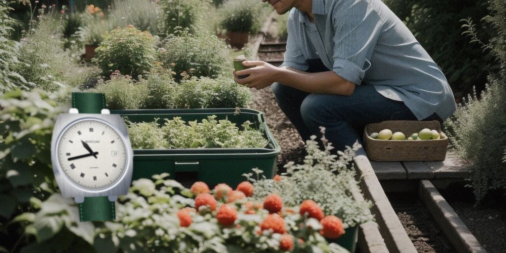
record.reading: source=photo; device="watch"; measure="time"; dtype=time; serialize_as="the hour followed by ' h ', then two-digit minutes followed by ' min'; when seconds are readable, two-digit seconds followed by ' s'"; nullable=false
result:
10 h 43 min
